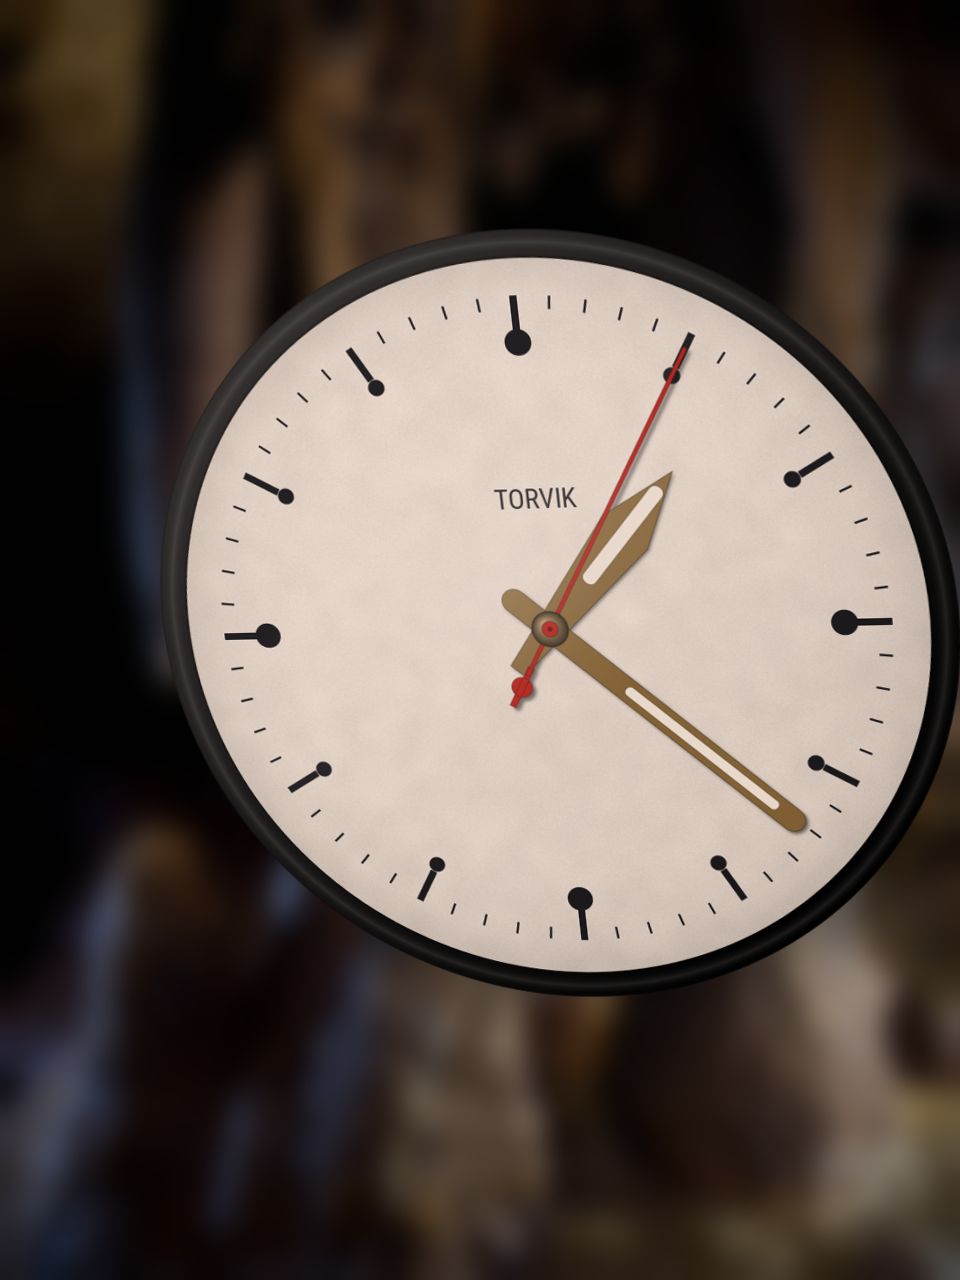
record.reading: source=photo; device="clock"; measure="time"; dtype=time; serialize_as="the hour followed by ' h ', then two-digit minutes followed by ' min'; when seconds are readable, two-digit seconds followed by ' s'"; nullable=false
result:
1 h 22 min 05 s
